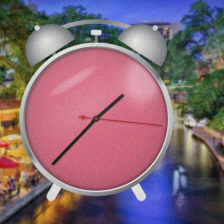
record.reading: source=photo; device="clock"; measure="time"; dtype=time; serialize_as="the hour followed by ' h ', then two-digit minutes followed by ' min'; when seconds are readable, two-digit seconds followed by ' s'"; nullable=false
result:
1 h 37 min 16 s
